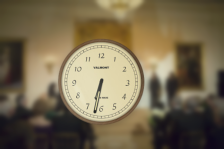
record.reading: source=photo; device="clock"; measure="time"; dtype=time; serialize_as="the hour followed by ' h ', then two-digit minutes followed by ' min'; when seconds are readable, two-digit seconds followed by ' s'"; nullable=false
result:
6 h 32 min
